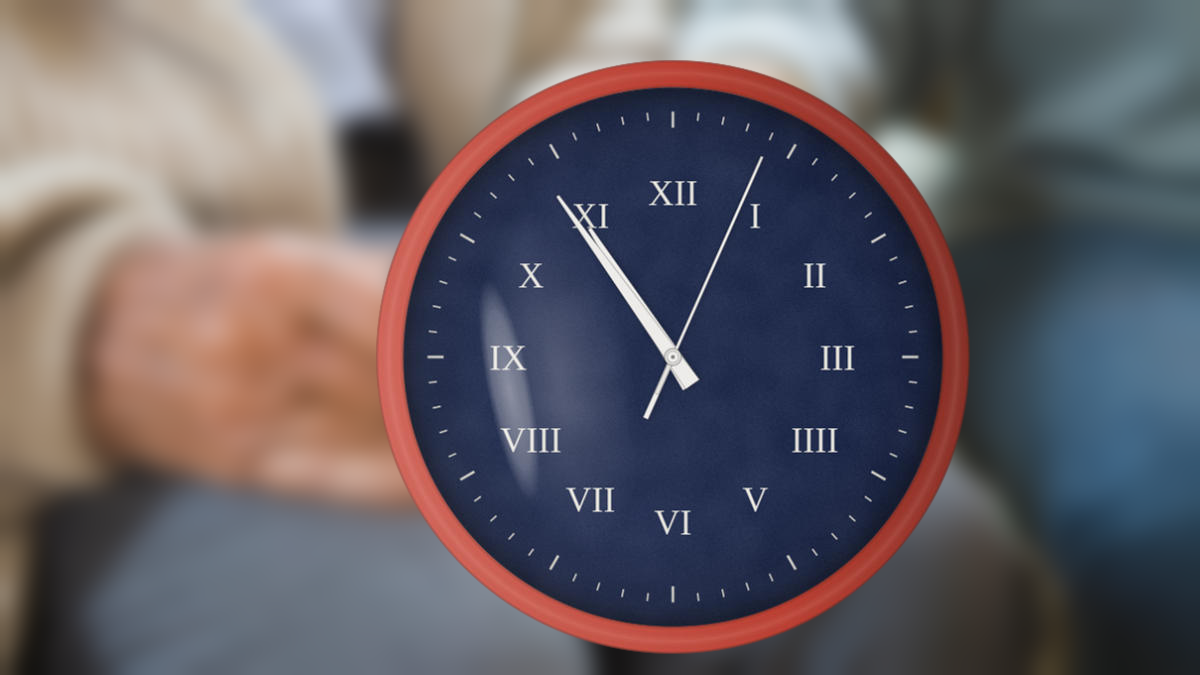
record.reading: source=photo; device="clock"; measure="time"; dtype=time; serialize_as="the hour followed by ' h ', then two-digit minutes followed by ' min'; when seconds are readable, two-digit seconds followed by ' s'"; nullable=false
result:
10 h 54 min 04 s
